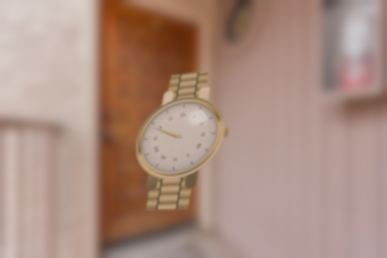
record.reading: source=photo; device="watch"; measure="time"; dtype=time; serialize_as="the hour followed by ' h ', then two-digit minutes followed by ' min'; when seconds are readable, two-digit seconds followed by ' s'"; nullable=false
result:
9 h 49 min
